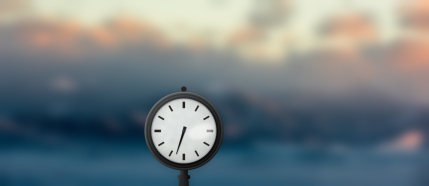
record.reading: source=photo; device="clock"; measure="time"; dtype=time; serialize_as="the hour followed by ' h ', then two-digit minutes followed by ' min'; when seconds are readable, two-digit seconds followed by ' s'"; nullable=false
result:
6 h 33 min
